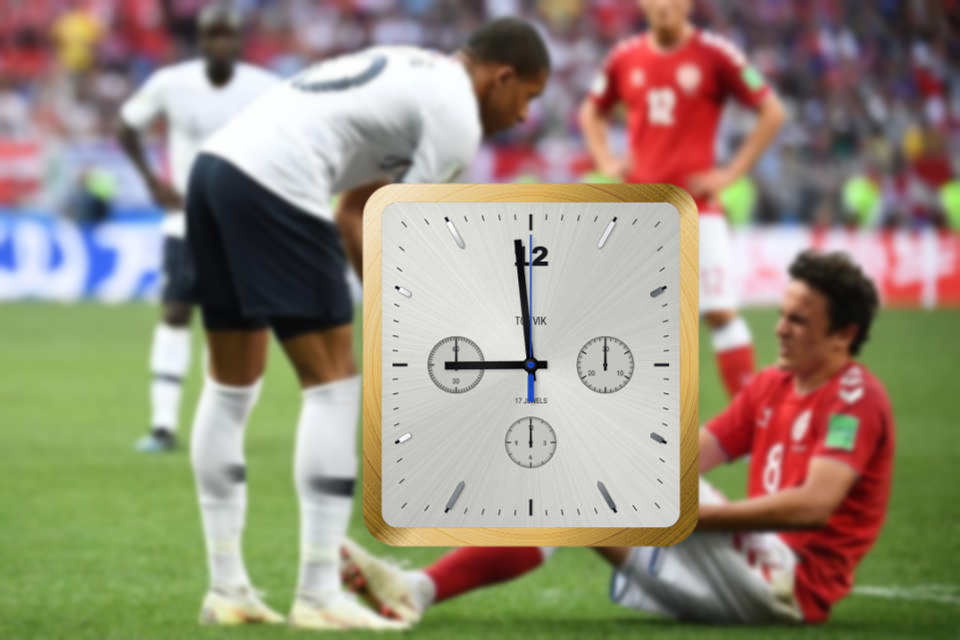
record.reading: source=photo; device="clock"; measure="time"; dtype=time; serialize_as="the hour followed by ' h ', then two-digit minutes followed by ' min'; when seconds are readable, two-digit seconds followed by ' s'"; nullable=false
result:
8 h 59 min
